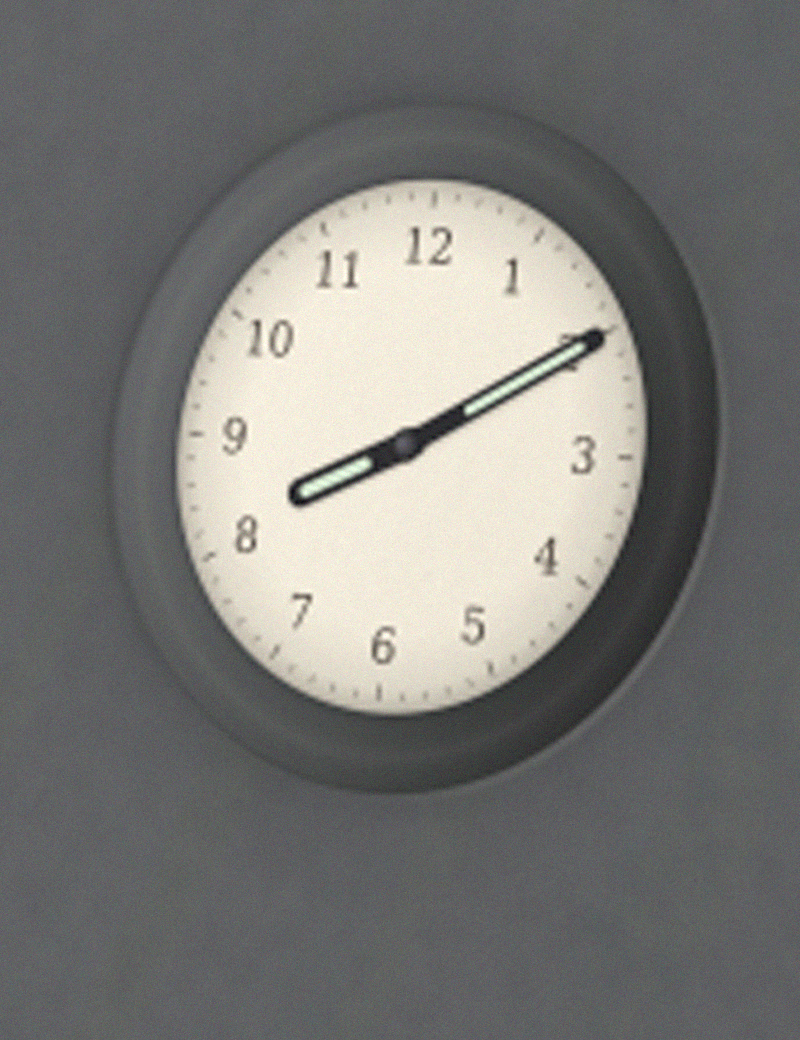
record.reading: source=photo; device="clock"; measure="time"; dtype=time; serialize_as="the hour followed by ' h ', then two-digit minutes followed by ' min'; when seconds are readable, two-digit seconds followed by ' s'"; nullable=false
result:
8 h 10 min
